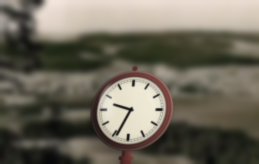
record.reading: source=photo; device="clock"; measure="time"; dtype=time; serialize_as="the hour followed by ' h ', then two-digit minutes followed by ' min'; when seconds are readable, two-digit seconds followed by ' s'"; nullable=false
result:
9 h 34 min
